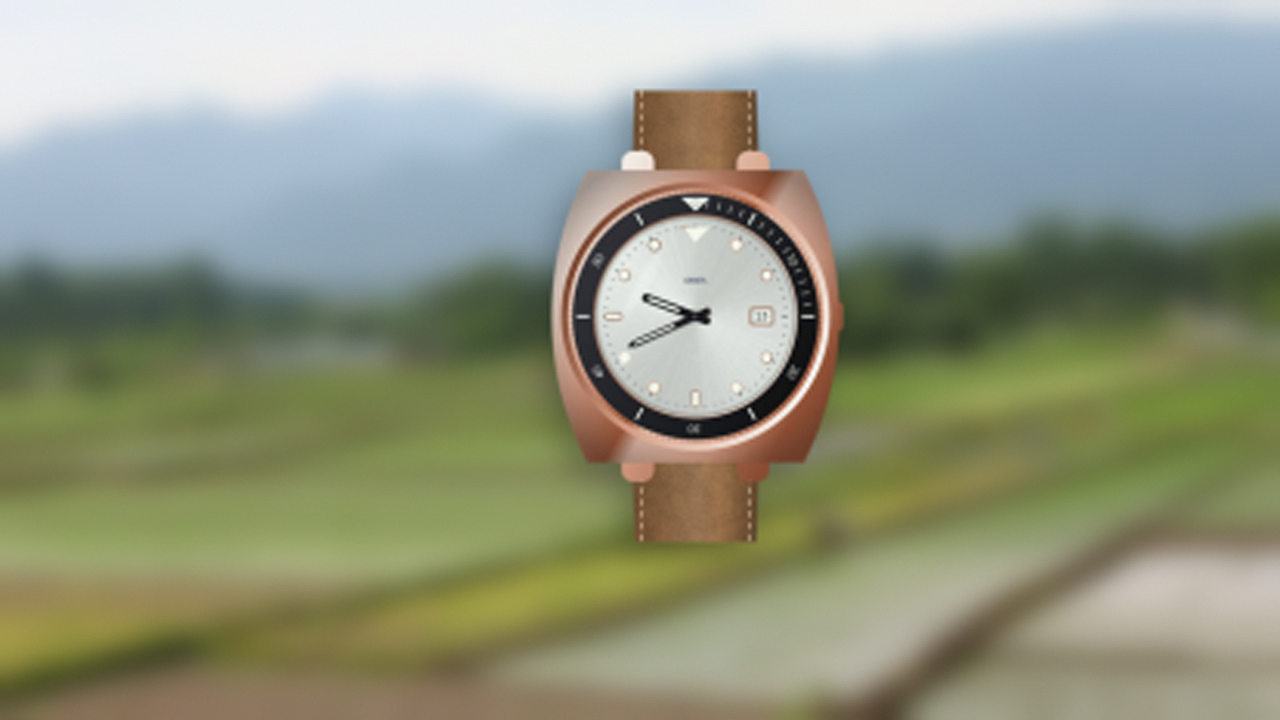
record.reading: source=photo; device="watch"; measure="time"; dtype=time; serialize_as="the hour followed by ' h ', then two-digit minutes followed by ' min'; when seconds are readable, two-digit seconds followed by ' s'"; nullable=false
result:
9 h 41 min
